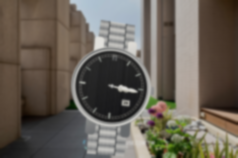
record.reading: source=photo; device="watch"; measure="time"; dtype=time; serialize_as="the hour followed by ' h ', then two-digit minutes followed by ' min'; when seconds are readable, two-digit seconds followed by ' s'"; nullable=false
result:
3 h 16 min
